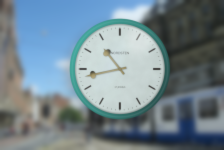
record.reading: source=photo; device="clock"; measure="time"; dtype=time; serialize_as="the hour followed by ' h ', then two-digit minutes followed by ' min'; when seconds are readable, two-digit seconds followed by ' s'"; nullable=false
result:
10 h 43 min
